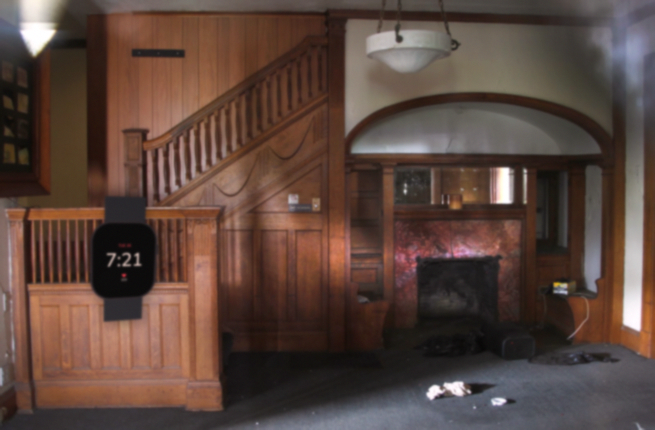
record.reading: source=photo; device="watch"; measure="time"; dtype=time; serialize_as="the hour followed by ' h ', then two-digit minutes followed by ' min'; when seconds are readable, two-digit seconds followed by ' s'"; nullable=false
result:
7 h 21 min
